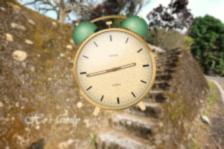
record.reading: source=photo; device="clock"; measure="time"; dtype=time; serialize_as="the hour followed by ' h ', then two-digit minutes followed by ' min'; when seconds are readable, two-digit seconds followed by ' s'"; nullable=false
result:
2 h 44 min
